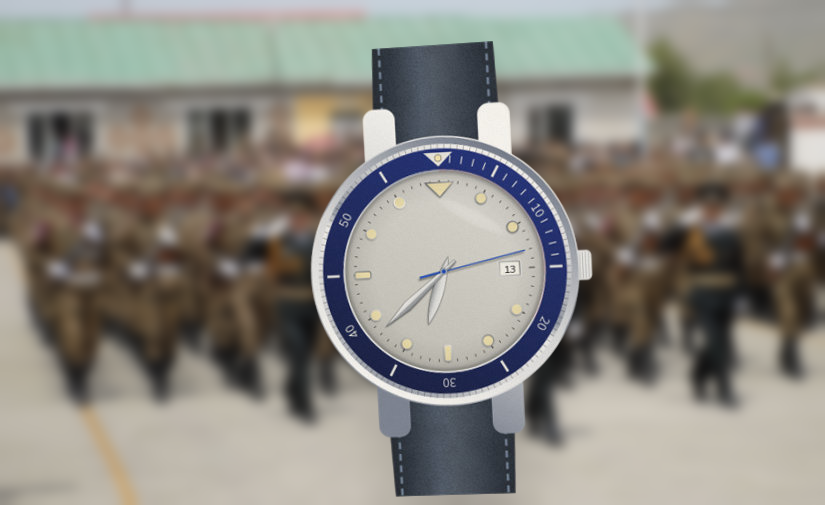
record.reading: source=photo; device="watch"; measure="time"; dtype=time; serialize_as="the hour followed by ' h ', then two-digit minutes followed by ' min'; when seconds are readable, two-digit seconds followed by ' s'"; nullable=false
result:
6 h 38 min 13 s
